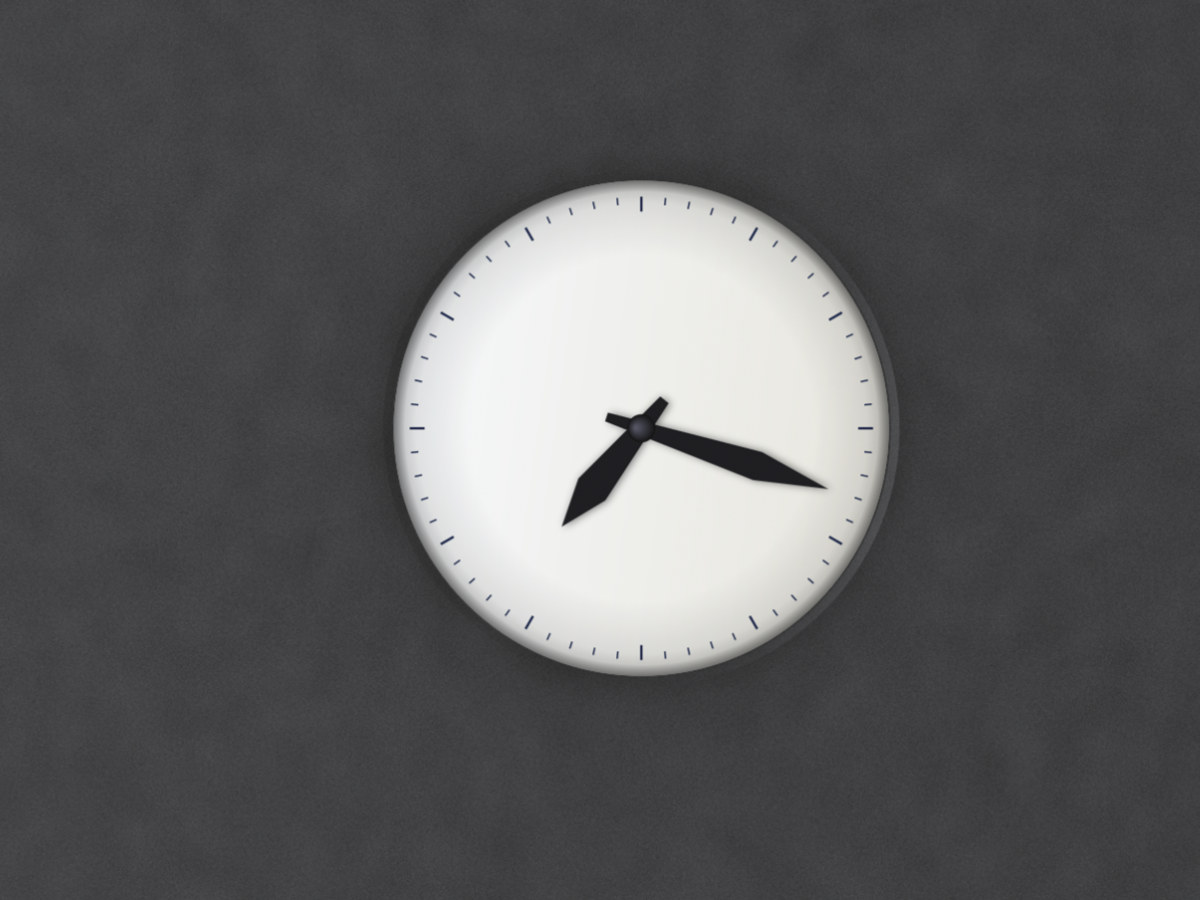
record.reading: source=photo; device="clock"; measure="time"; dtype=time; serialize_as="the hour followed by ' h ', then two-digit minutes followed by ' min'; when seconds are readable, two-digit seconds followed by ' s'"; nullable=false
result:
7 h 18 min
